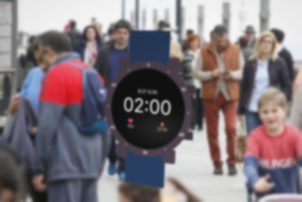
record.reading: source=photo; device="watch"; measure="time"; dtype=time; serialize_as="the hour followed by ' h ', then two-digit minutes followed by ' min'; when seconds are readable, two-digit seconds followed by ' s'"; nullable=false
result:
2 h 00 min
